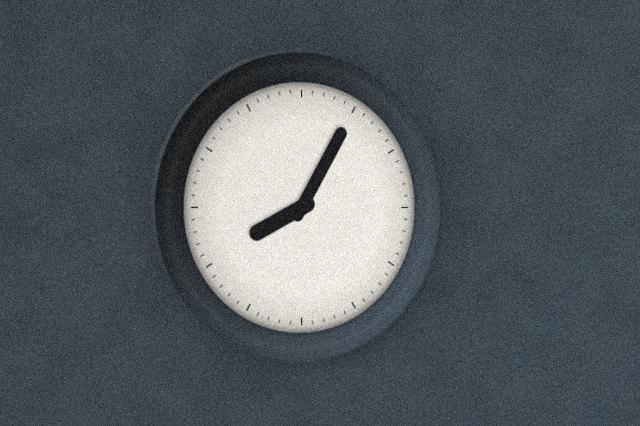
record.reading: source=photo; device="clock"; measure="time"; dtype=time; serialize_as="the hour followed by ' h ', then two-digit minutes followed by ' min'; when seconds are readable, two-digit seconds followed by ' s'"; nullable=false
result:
8 h 05 min
